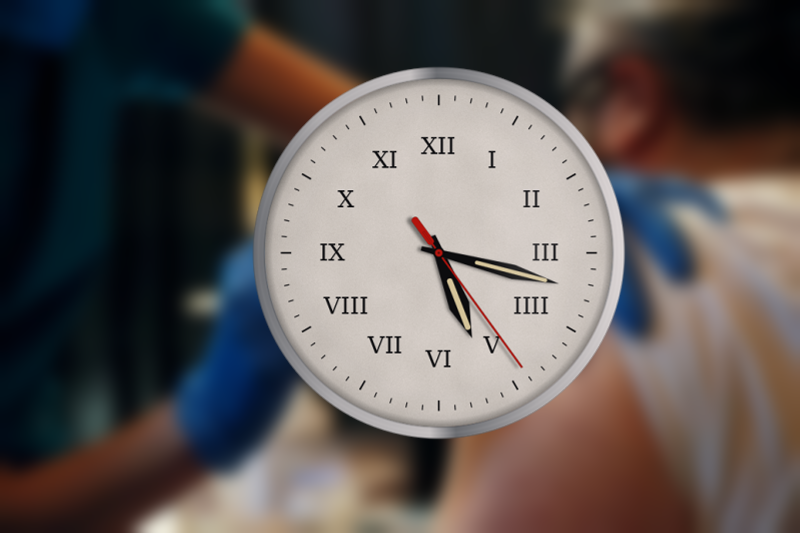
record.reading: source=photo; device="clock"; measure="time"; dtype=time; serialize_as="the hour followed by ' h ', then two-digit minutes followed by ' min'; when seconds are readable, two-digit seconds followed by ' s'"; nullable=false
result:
5 h 17 min 24 s
